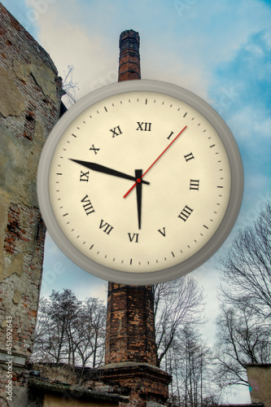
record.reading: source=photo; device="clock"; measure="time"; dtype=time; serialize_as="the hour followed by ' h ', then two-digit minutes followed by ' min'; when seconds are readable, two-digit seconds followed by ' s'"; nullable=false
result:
5 h 47 min 06 s
